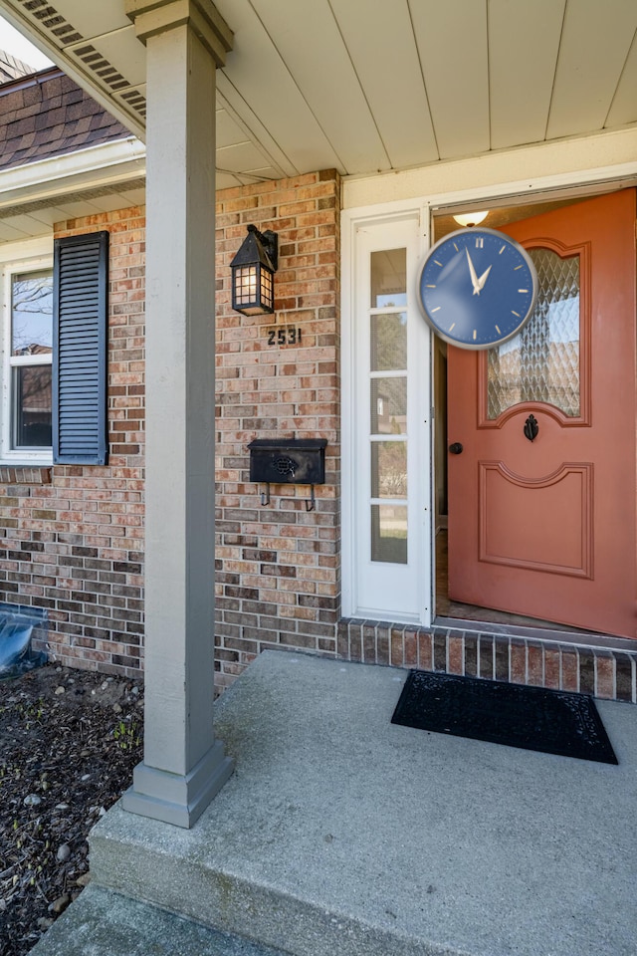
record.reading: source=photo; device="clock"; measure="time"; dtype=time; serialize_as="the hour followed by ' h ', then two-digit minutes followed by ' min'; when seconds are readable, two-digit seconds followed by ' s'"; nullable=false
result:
12 h 57 min
